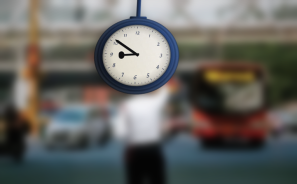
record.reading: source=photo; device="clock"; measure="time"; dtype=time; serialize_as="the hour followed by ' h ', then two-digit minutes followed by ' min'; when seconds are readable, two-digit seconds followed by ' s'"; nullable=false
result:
8 h 51 min
